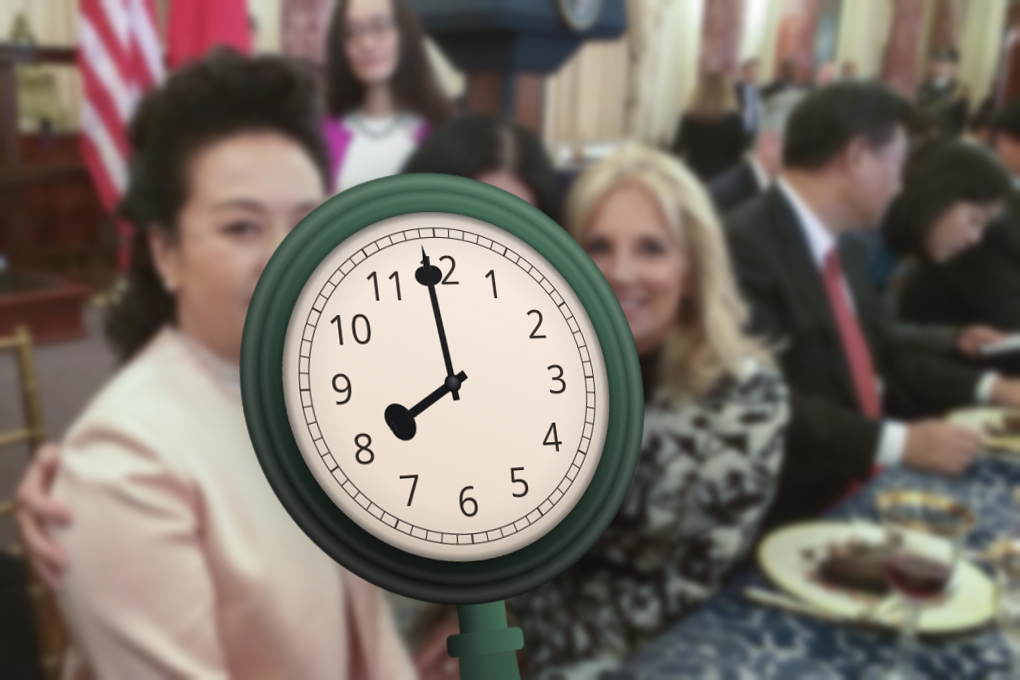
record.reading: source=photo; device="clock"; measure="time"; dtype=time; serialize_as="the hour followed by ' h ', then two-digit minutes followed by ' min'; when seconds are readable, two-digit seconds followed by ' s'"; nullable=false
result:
7 h 59 min
